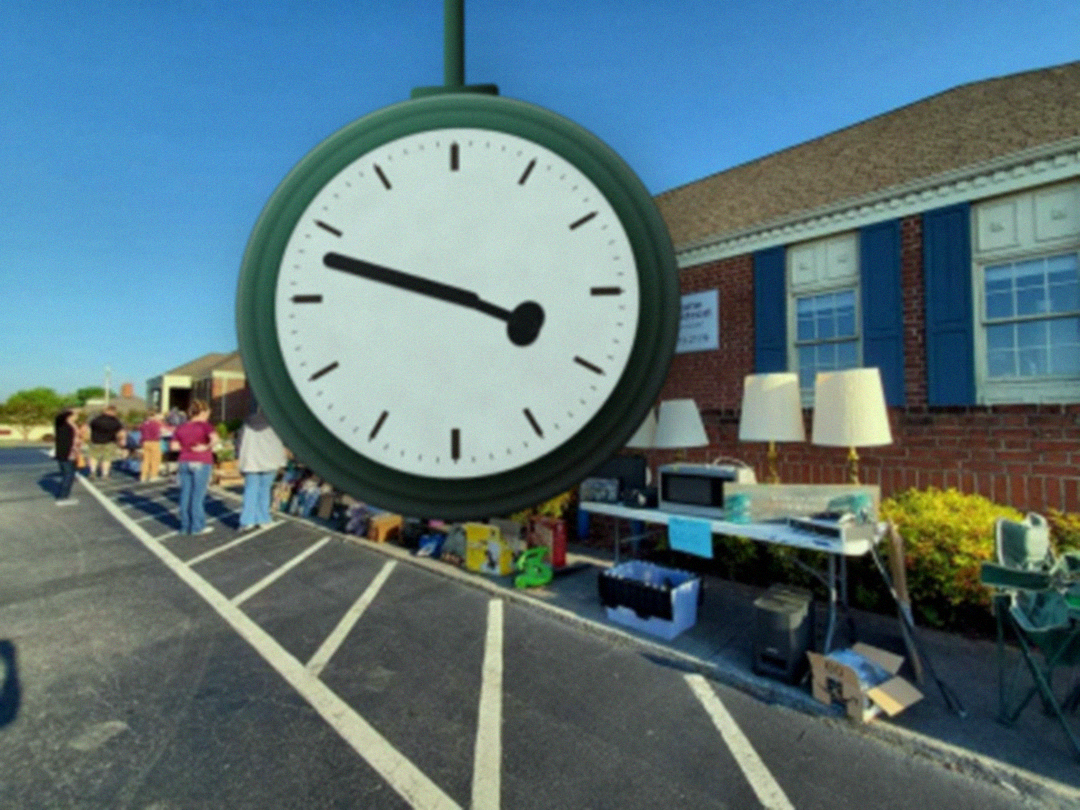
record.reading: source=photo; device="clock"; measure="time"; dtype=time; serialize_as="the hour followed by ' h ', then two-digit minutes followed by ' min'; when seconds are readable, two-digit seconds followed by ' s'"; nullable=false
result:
3 h 48 min
